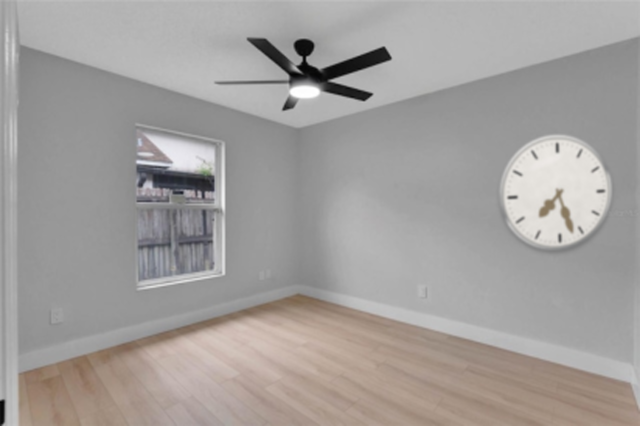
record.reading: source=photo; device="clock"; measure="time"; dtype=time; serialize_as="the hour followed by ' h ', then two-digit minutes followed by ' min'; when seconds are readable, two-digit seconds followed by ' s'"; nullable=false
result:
7 h 27 min
